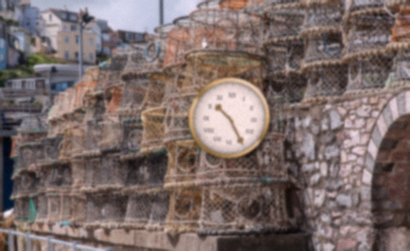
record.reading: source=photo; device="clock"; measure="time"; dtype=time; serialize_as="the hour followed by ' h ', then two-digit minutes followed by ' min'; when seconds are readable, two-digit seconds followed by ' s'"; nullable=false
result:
10 h 25 min
